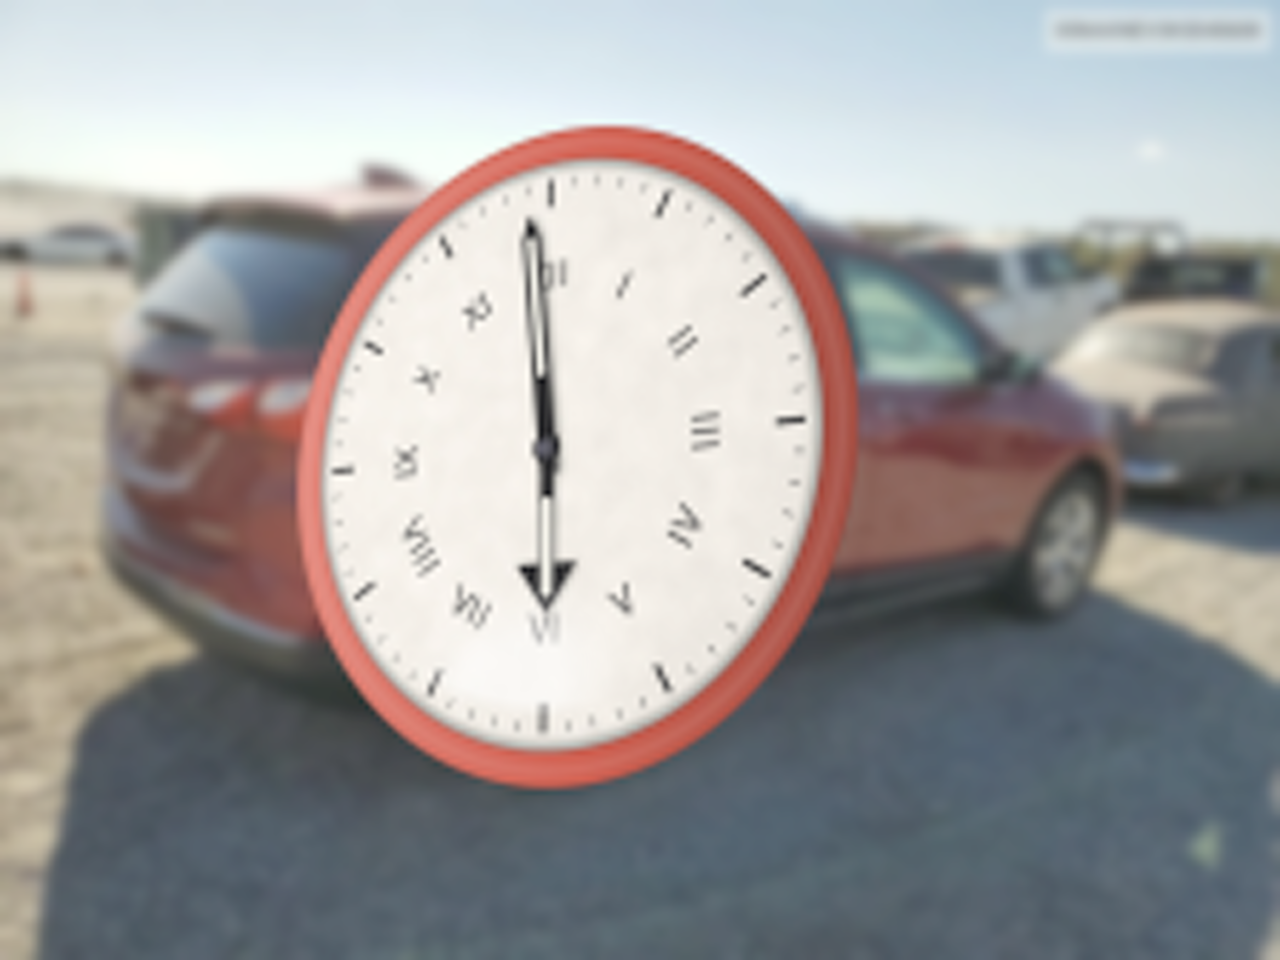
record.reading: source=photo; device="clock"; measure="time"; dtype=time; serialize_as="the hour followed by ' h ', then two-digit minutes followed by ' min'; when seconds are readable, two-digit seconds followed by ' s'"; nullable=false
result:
5 h 59 min
